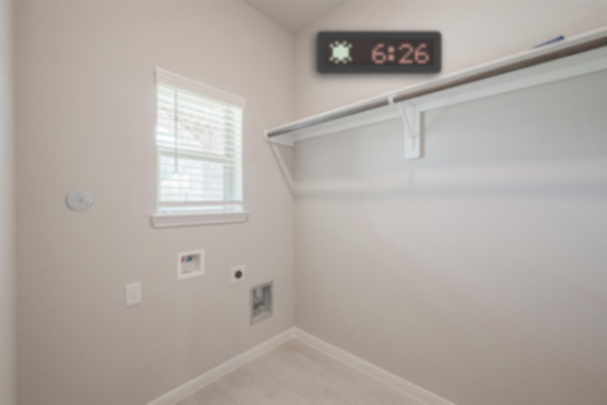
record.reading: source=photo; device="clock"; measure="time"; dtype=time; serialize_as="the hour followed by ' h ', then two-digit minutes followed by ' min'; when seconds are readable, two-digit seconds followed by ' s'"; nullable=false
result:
6 h 26 min
